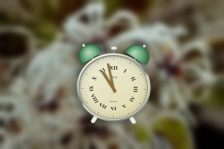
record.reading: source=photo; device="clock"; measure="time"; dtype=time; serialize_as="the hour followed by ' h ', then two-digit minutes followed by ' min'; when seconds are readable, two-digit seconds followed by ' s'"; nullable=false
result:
10 h 58 min
